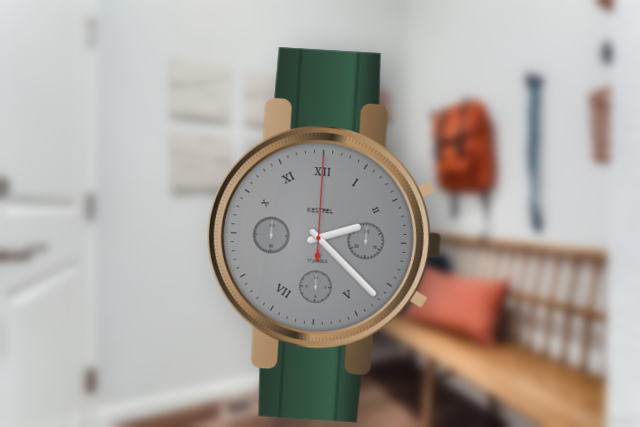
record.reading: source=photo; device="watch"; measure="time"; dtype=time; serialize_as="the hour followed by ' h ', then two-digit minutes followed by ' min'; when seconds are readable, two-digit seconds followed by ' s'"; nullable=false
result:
2 h 22 min
